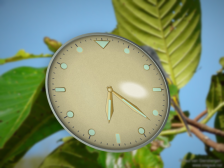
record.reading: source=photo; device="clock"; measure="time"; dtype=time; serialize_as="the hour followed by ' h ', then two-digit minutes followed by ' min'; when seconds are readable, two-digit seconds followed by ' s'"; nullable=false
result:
6 h 22 min
